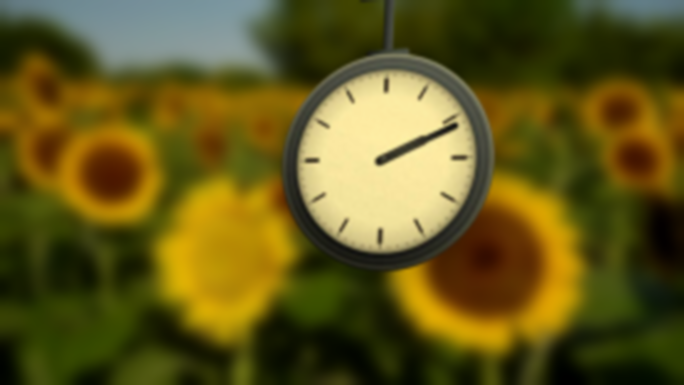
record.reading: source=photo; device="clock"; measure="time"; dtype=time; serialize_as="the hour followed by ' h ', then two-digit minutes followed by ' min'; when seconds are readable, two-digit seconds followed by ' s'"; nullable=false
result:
2 h 11 min
